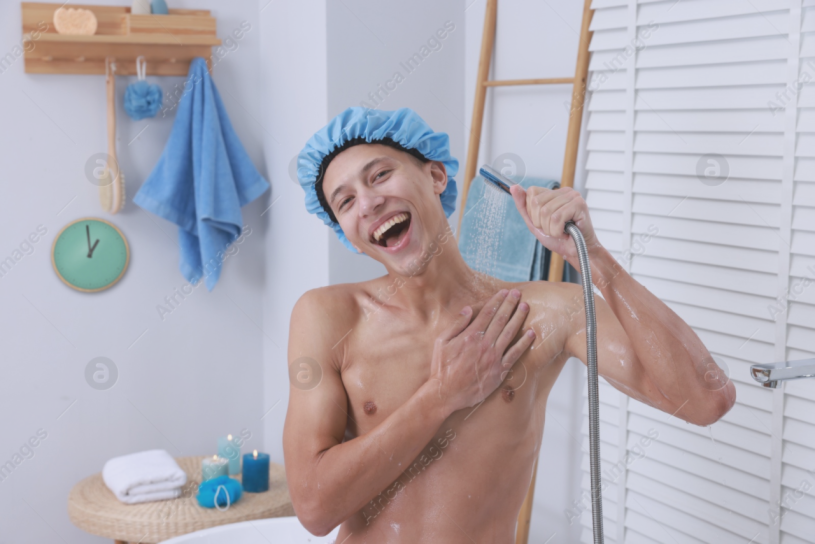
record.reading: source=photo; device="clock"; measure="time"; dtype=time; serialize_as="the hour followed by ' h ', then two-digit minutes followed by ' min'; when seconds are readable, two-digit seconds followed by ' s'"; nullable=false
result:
12 h 59 min
